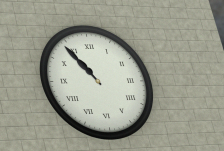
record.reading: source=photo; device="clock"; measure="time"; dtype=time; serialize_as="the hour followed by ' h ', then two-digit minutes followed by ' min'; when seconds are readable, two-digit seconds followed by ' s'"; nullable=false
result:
10 h 54 min
